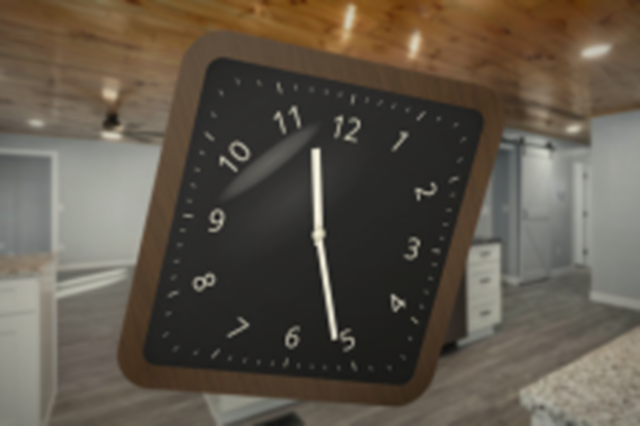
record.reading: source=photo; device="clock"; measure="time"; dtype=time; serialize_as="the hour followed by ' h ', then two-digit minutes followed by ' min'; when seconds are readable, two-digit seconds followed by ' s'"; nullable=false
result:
11 h 26 min
